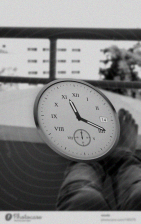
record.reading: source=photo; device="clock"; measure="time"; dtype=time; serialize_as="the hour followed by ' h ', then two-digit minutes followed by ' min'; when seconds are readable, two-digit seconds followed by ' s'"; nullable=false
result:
11 h 19 min
